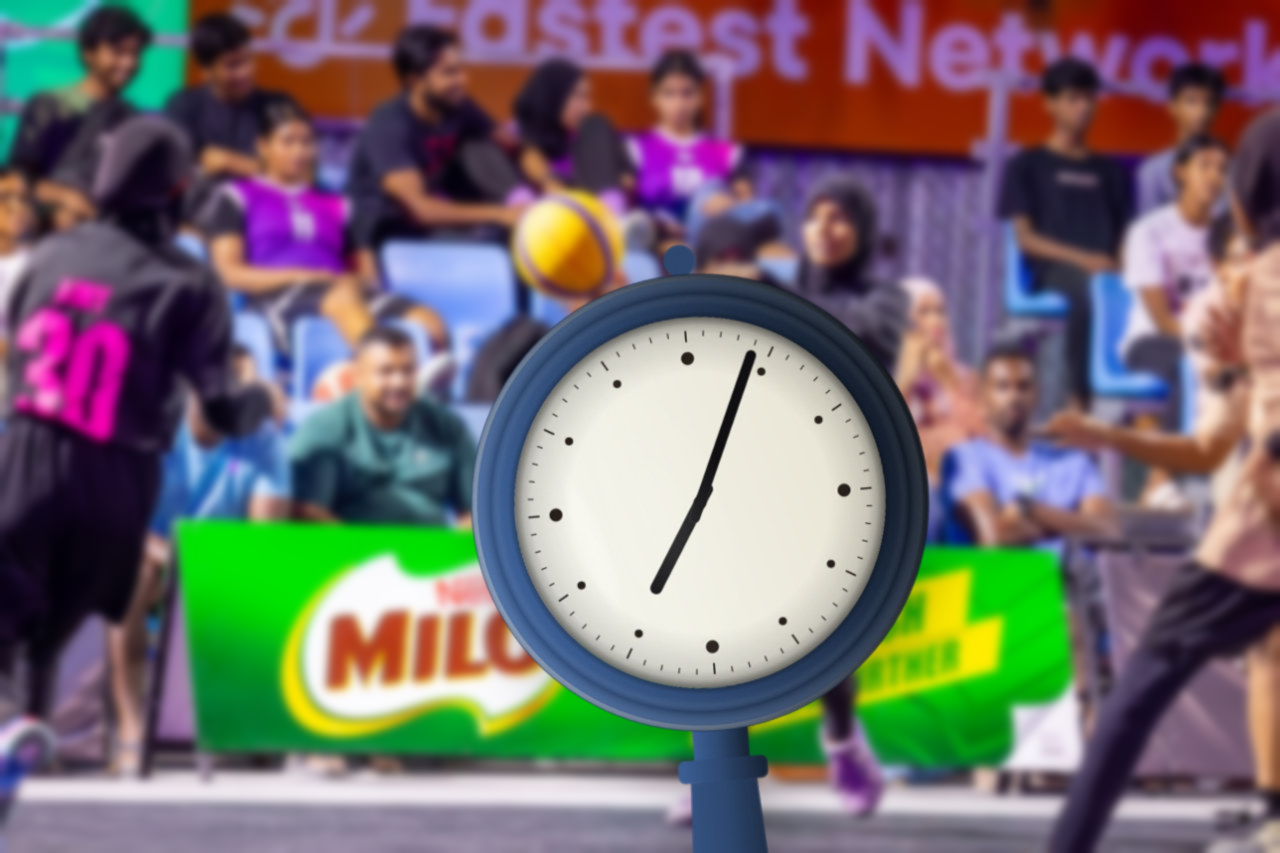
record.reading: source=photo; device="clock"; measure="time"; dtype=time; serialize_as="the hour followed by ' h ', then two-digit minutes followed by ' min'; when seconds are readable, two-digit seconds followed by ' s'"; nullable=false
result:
7 h 04 min
